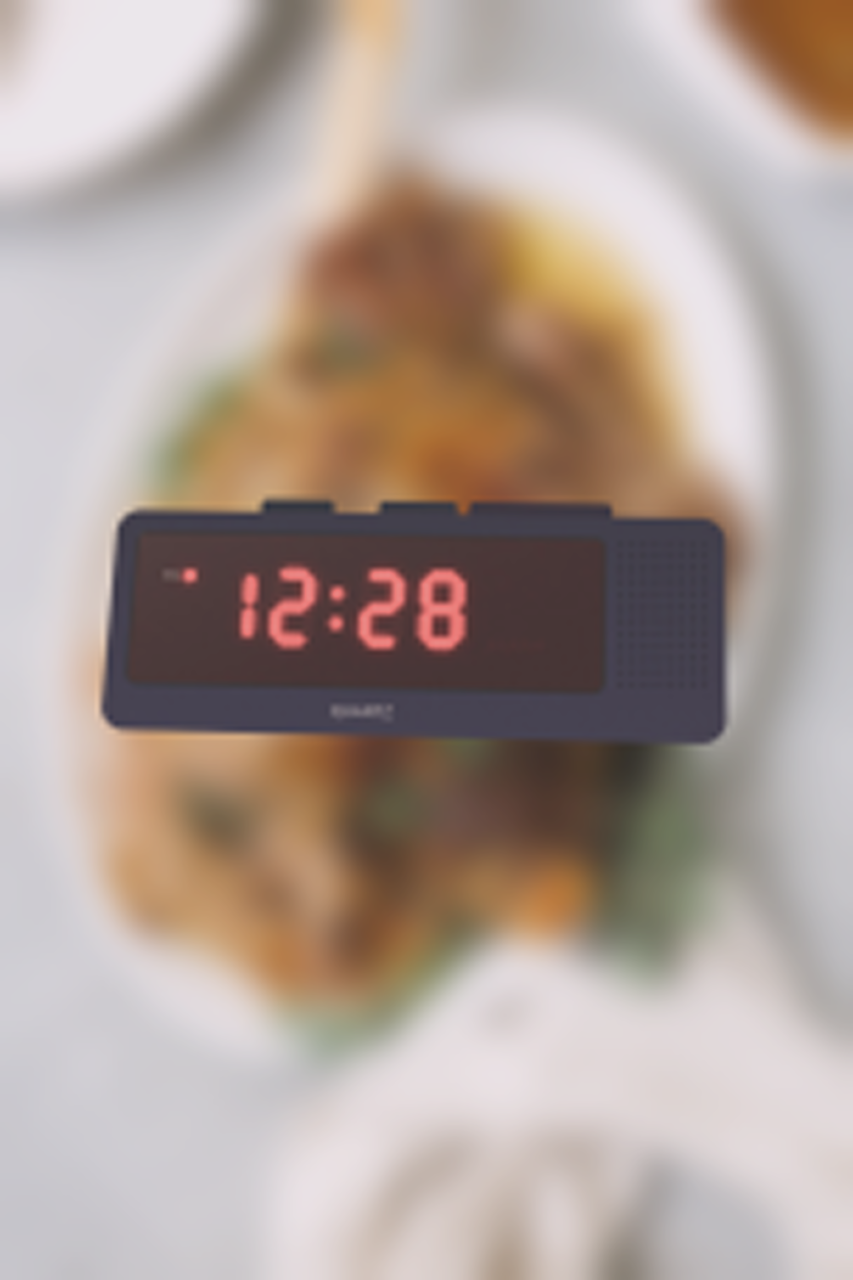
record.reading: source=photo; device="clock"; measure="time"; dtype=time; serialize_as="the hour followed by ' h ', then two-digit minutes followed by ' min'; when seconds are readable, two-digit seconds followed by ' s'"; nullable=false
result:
12 h 28 min
